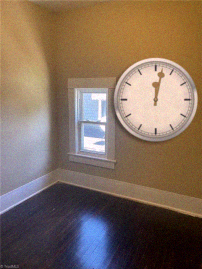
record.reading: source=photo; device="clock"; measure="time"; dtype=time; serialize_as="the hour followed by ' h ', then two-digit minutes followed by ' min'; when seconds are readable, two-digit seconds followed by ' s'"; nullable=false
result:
12 h 02 min
